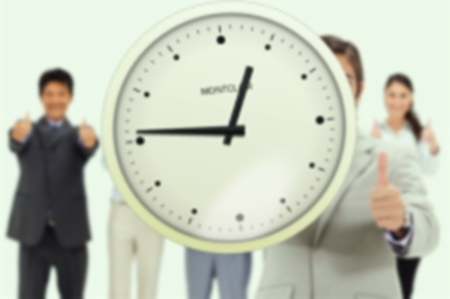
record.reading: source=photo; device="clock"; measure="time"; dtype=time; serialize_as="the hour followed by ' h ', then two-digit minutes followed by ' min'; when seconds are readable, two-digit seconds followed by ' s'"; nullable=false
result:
12 h 46 min
